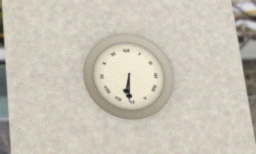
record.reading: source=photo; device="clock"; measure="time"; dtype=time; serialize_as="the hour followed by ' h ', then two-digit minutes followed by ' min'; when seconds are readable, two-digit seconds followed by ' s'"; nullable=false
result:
6 h 31 min
